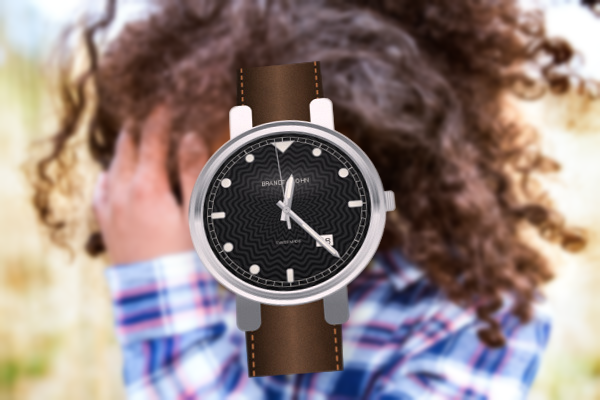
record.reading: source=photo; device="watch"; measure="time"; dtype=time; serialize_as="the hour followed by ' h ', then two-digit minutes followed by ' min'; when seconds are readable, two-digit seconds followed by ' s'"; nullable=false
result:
12 h 22 min 59 s
